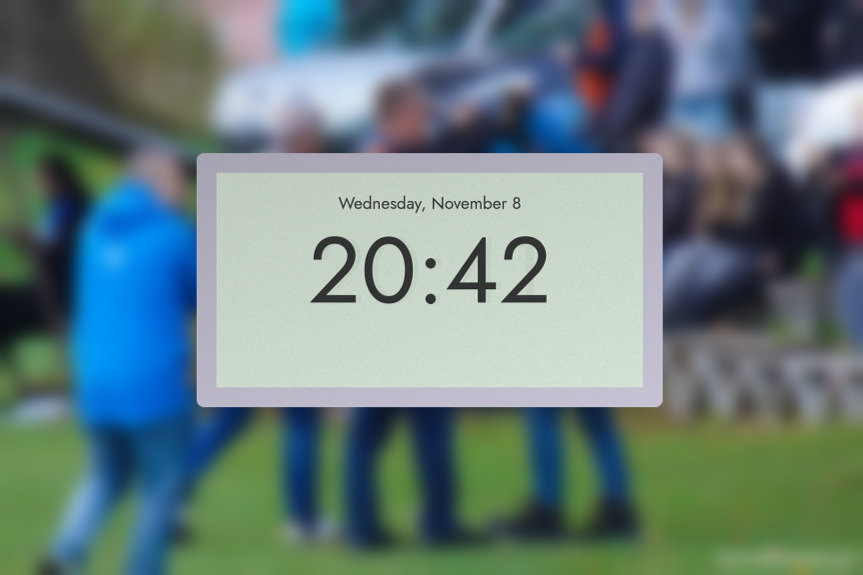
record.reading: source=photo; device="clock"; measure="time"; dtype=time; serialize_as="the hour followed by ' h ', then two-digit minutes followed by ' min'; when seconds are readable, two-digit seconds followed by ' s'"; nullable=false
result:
20 h 42 min
